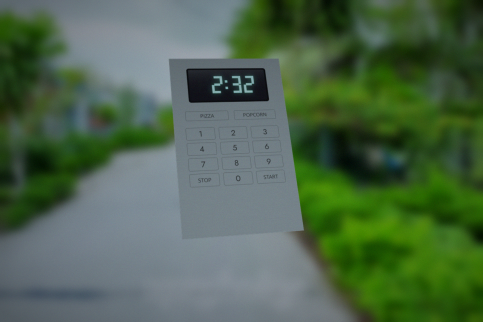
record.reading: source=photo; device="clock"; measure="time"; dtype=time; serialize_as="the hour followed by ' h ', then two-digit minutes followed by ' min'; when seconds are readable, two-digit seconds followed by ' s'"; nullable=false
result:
2 h 32 min
